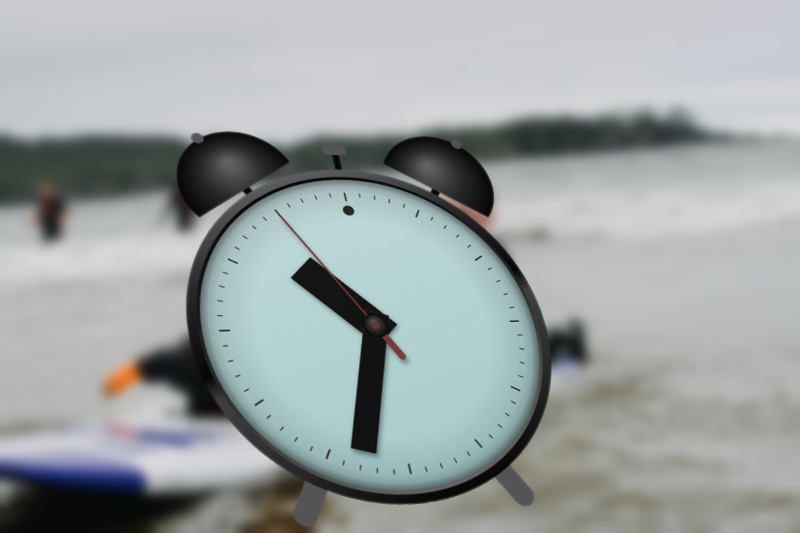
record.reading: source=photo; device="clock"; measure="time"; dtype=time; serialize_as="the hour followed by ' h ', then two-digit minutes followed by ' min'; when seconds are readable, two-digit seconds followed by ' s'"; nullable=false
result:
10 h 32 min 55 s
